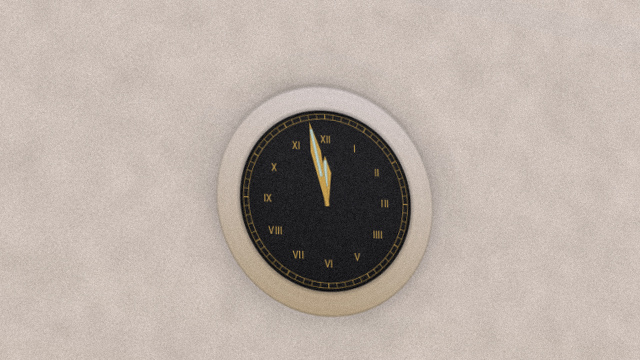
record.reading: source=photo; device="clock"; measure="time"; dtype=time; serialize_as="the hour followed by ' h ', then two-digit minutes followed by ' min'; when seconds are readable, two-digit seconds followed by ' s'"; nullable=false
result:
11 h 58 min
